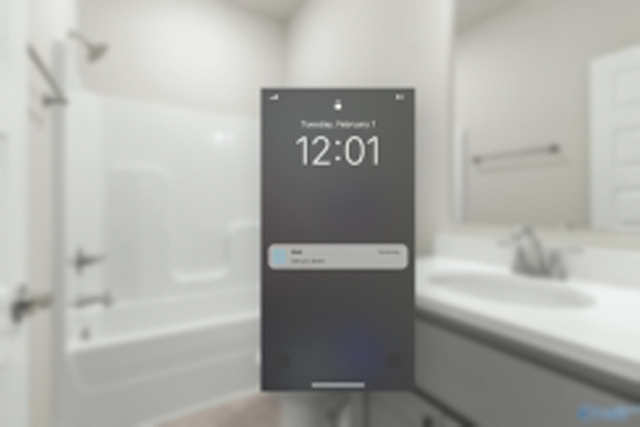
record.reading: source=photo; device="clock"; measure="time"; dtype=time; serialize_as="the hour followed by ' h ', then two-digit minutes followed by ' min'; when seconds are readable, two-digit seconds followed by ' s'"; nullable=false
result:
12 h 01 min
